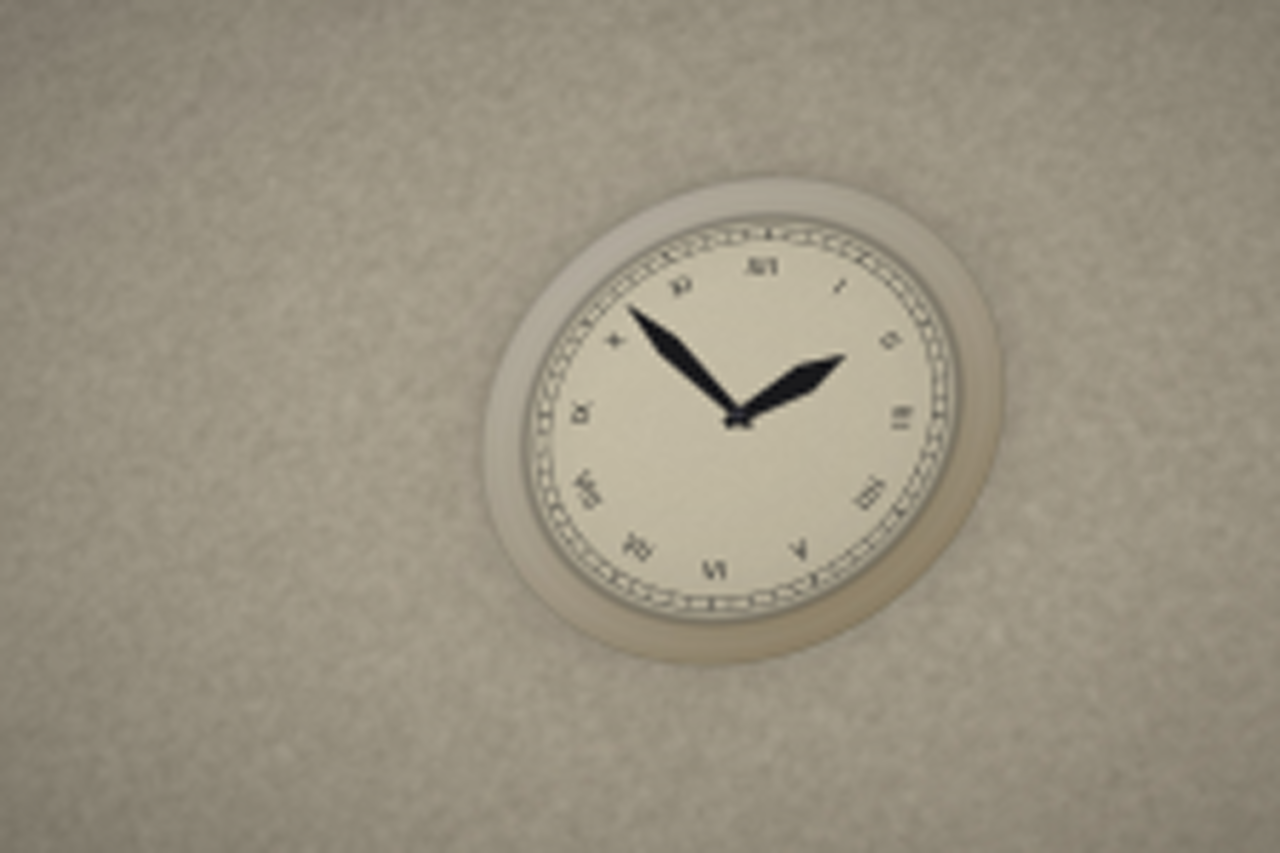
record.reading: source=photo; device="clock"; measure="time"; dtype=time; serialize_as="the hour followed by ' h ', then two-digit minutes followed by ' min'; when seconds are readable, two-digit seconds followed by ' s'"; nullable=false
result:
1 h 52 min
